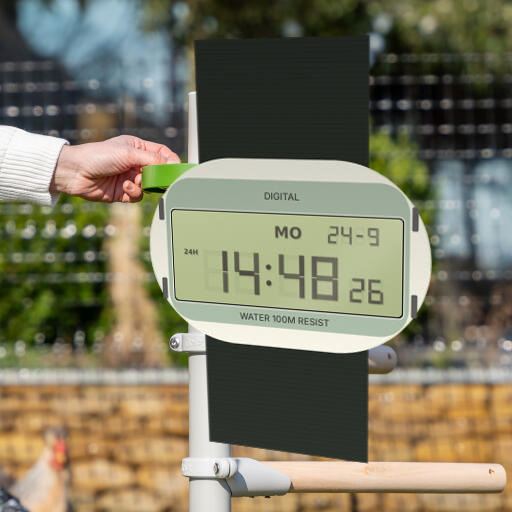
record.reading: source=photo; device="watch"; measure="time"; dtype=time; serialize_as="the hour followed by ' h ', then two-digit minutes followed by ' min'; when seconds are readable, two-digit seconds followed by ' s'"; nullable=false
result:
14 h 48 min 26 s
